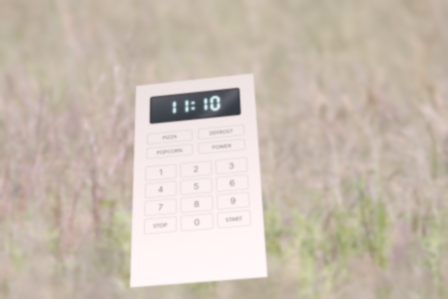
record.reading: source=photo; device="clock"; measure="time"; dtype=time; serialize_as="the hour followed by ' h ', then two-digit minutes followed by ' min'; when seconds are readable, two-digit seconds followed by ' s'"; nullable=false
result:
11 h 10 min
